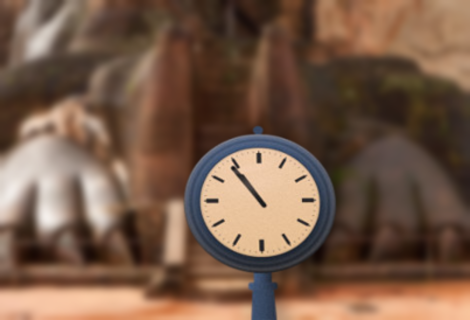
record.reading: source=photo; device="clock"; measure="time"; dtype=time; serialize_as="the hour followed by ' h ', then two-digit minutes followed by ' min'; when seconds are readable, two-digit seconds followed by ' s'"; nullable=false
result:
10 h 54 min
